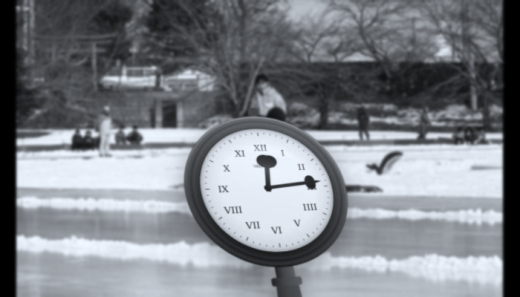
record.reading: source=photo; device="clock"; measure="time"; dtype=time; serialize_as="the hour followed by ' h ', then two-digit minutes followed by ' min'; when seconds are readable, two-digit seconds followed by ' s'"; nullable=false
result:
12 h 14 min
